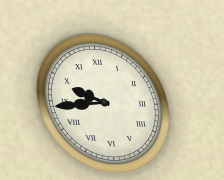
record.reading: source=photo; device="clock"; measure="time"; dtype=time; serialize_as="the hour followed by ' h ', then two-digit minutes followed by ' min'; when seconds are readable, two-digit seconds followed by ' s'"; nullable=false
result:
9 h 44 min
